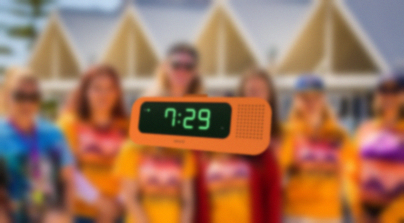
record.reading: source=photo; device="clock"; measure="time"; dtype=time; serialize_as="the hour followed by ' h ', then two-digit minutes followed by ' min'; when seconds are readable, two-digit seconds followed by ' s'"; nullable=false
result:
7 h 29 min
